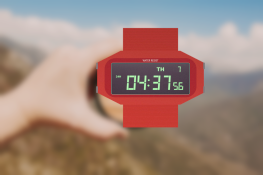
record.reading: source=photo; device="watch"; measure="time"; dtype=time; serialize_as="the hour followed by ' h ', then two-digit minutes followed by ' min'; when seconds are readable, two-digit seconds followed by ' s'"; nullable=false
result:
4 h 37 min 56 s
